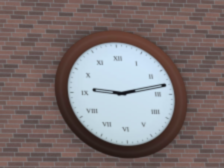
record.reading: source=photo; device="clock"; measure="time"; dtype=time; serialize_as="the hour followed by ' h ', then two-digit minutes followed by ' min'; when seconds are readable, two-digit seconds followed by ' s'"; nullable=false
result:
9 h 13 min
